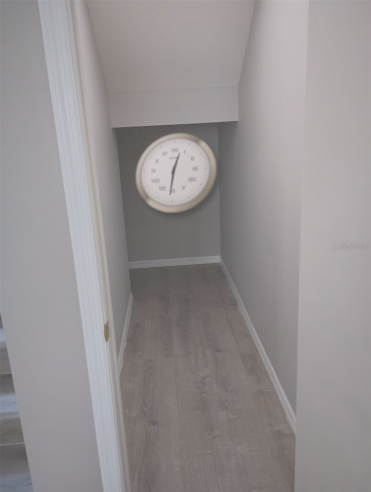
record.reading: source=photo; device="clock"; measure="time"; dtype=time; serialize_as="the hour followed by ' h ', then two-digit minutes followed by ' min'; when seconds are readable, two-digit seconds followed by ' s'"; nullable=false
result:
12 h 31 min
